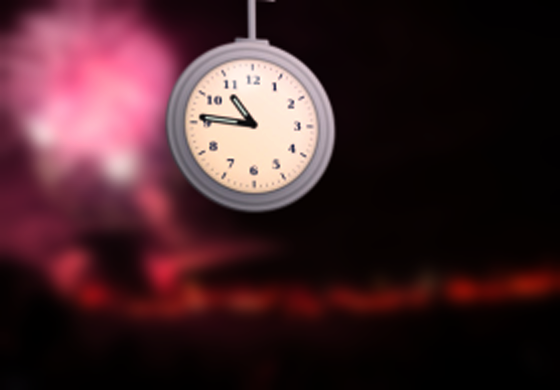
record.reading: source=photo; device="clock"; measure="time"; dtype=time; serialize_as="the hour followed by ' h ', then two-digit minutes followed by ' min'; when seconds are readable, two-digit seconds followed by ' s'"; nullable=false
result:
10 h 46 min
